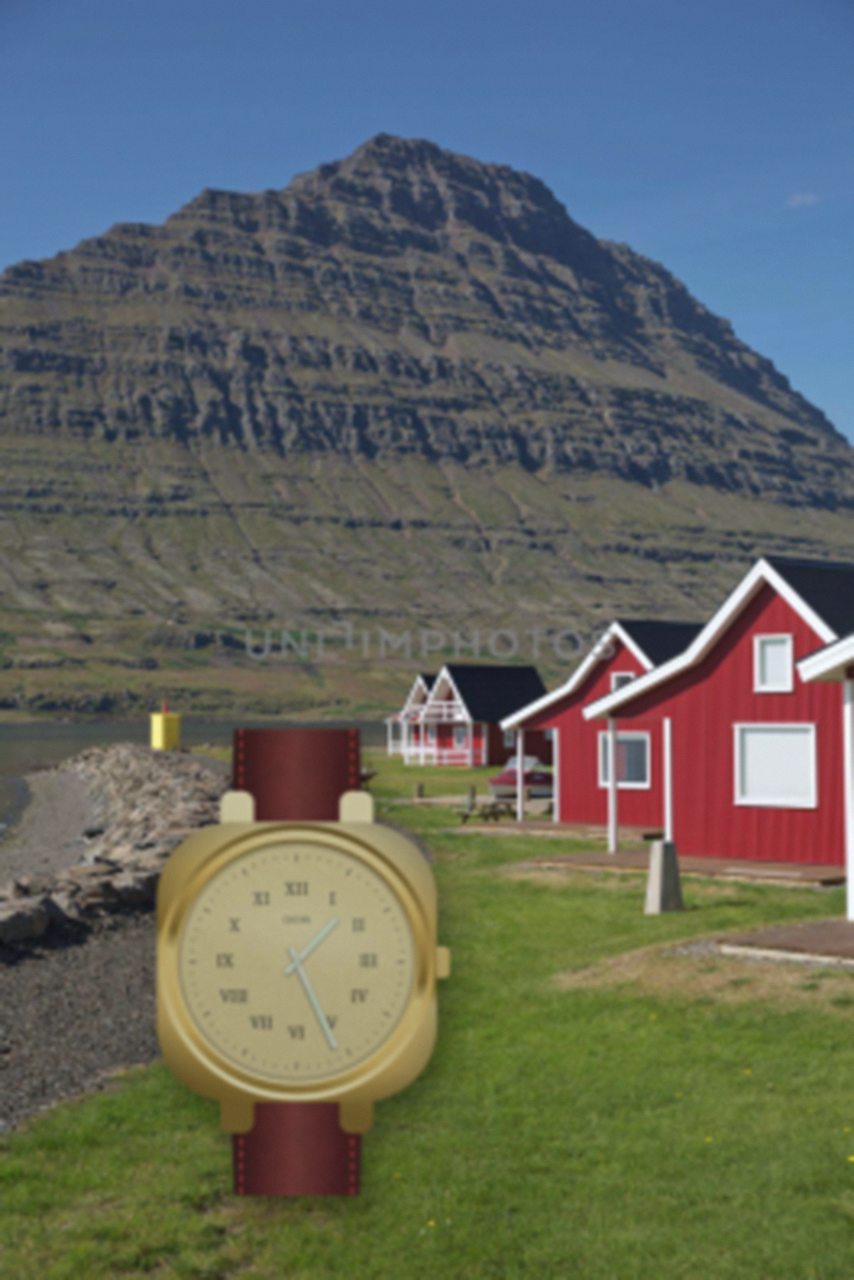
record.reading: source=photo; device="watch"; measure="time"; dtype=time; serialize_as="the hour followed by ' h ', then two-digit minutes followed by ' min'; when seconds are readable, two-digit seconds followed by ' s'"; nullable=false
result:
1 h 26 min
